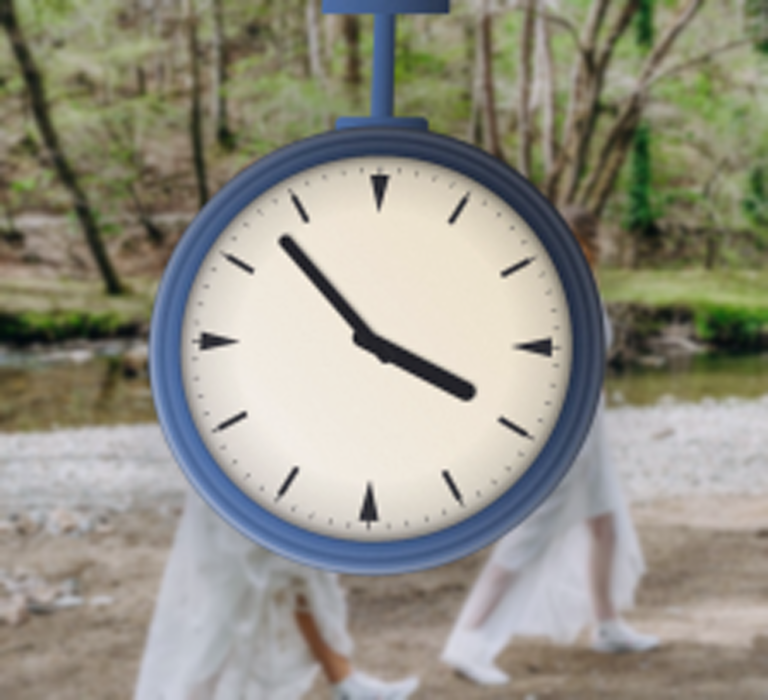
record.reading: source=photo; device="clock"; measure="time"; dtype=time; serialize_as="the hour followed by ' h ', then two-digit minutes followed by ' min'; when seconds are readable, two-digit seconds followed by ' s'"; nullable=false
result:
3 h 53 min
